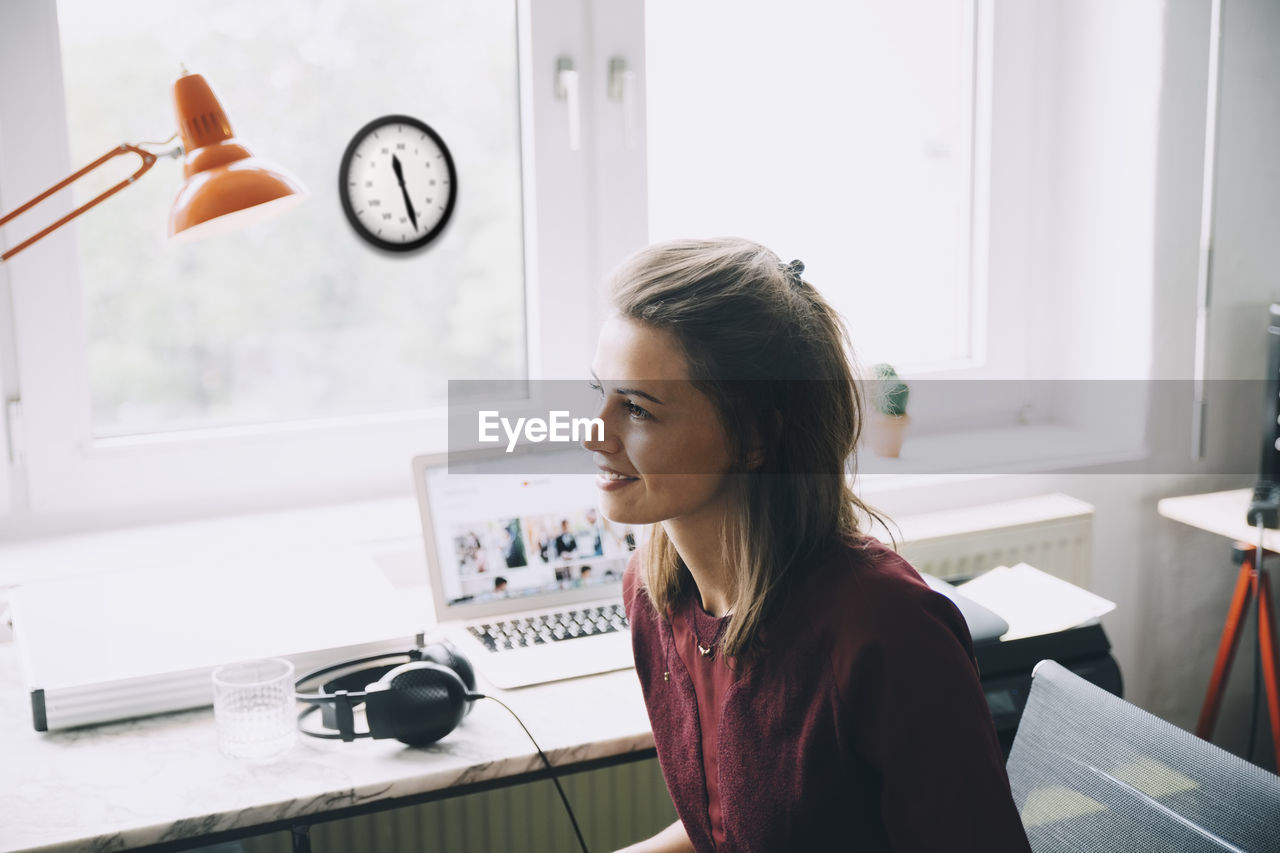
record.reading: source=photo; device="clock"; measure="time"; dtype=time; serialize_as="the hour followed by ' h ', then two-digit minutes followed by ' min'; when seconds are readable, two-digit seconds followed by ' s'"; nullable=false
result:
11 h 27 min
